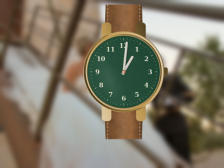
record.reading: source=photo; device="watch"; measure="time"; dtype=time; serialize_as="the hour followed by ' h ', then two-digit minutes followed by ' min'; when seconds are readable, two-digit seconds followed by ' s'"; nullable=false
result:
1 h 01 min
